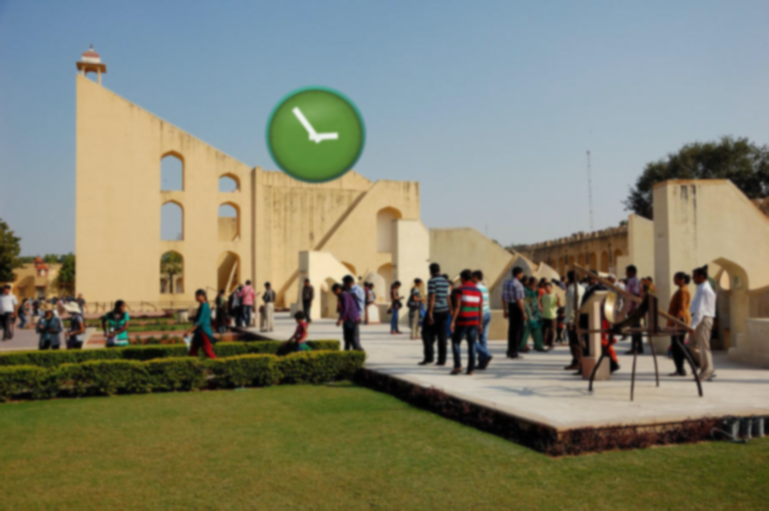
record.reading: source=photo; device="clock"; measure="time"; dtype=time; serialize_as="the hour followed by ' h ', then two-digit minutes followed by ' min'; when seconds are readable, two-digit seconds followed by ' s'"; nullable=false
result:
2 h 54 min
